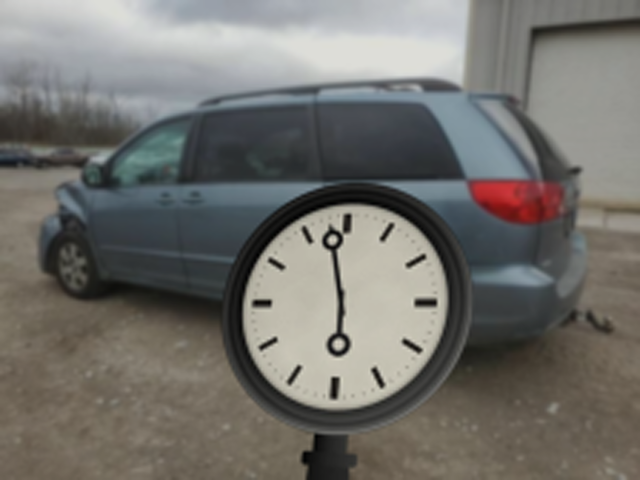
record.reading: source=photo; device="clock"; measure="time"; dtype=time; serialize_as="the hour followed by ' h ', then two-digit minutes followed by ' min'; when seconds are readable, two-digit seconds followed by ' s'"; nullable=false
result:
5 h 58 min
